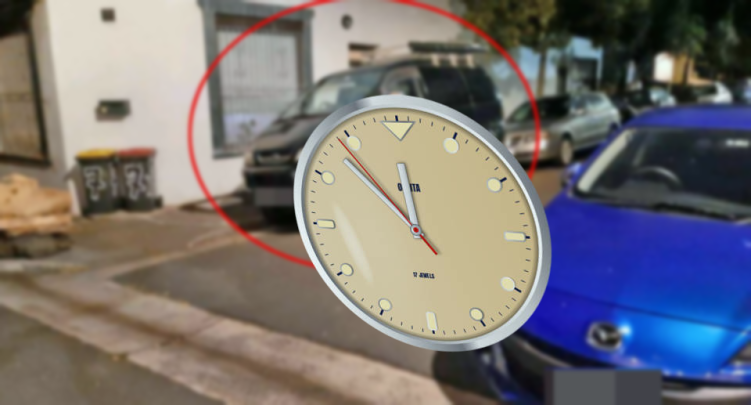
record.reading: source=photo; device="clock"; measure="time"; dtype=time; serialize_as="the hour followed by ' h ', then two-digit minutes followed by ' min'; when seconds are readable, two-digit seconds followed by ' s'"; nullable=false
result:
11 h 52 min 54 s
